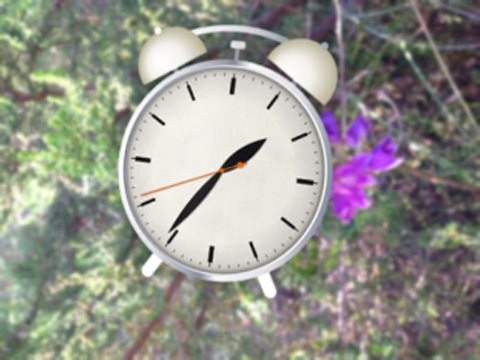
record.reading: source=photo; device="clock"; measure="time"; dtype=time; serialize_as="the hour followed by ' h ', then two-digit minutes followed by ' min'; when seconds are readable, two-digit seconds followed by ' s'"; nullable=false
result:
1 h 35 min 41 s
